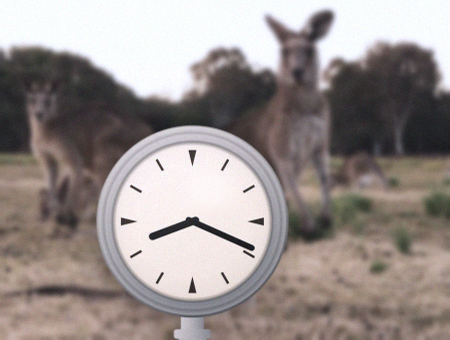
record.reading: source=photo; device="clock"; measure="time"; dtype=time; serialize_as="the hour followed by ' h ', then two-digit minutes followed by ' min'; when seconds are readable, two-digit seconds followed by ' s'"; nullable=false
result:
8 h 19 min
